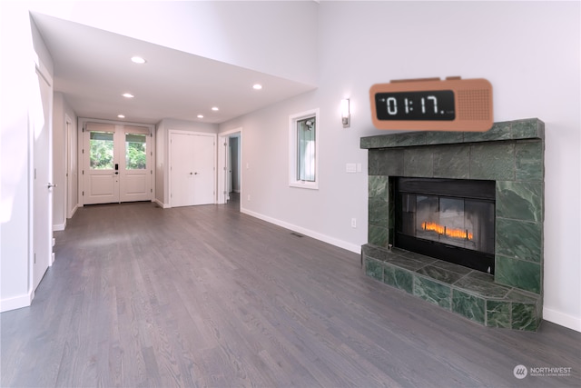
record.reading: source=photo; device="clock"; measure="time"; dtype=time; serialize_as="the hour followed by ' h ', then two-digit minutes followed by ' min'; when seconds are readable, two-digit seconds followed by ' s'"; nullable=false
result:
1 h 17 min
